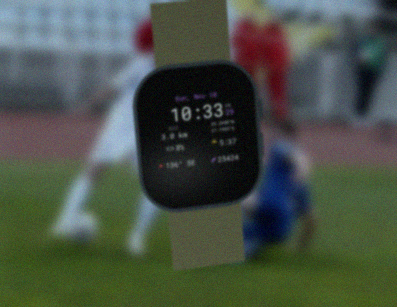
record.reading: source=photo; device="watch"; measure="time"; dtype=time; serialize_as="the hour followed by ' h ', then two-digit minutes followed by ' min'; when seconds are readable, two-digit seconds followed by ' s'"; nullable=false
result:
10 h 33 min
